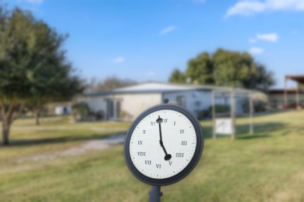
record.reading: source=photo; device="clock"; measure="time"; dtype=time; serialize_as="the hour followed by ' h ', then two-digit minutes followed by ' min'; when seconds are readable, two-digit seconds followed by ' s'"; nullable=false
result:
4 h 58 min
